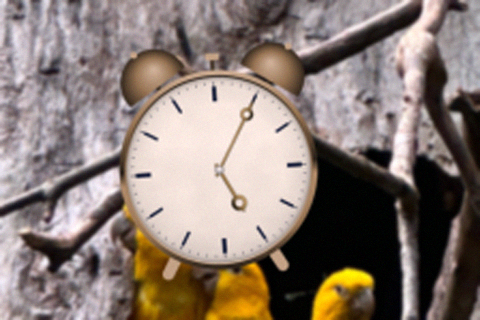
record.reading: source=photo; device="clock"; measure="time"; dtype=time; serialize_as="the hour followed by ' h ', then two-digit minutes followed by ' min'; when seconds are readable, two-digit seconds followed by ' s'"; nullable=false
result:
5 h 05 min
